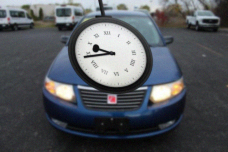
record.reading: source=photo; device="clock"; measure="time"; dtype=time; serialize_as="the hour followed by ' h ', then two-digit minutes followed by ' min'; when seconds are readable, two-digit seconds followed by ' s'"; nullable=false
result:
9 h 44 min
